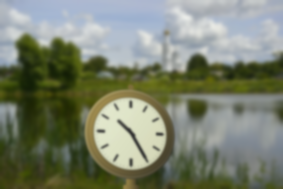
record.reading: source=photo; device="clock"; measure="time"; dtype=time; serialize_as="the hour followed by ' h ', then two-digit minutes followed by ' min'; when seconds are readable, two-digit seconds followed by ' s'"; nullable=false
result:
10 h 25 min
